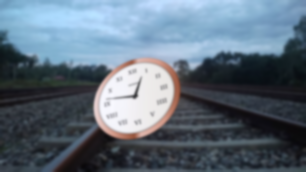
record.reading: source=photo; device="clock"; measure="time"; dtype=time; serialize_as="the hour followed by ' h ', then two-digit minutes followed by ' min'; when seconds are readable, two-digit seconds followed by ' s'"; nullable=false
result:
12 h 47 min
